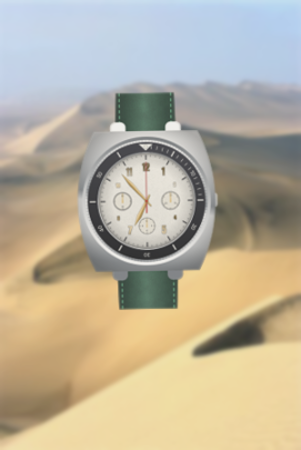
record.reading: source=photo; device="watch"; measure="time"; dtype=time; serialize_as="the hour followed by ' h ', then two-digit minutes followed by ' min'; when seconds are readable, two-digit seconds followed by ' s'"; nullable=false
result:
6 h 53 min
